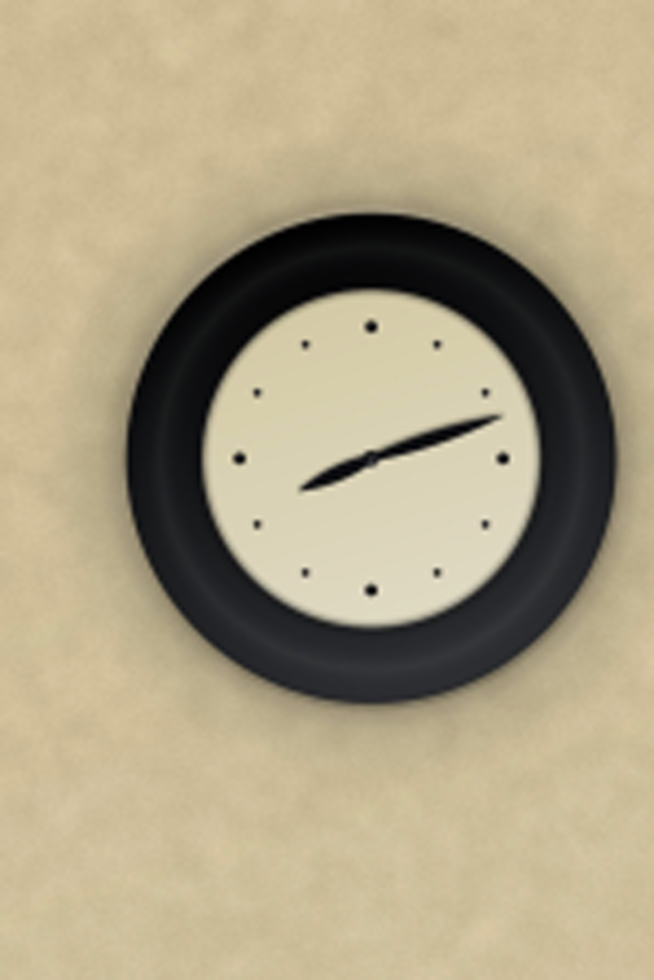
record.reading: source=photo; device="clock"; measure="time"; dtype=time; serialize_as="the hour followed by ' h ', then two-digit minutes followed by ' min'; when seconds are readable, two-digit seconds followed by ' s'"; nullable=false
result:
8 h 12 min
